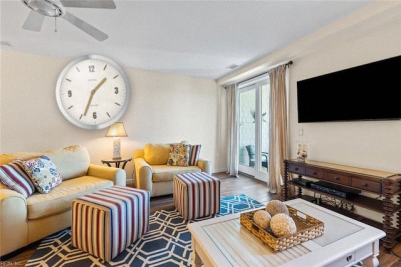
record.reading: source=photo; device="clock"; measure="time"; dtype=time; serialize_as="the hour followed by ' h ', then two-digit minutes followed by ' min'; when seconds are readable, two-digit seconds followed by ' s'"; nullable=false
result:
1 h 34 min
